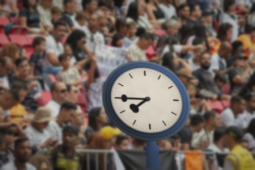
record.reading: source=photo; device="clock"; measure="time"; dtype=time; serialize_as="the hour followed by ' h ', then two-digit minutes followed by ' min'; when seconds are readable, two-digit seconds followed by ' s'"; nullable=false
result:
7 h 45 min
